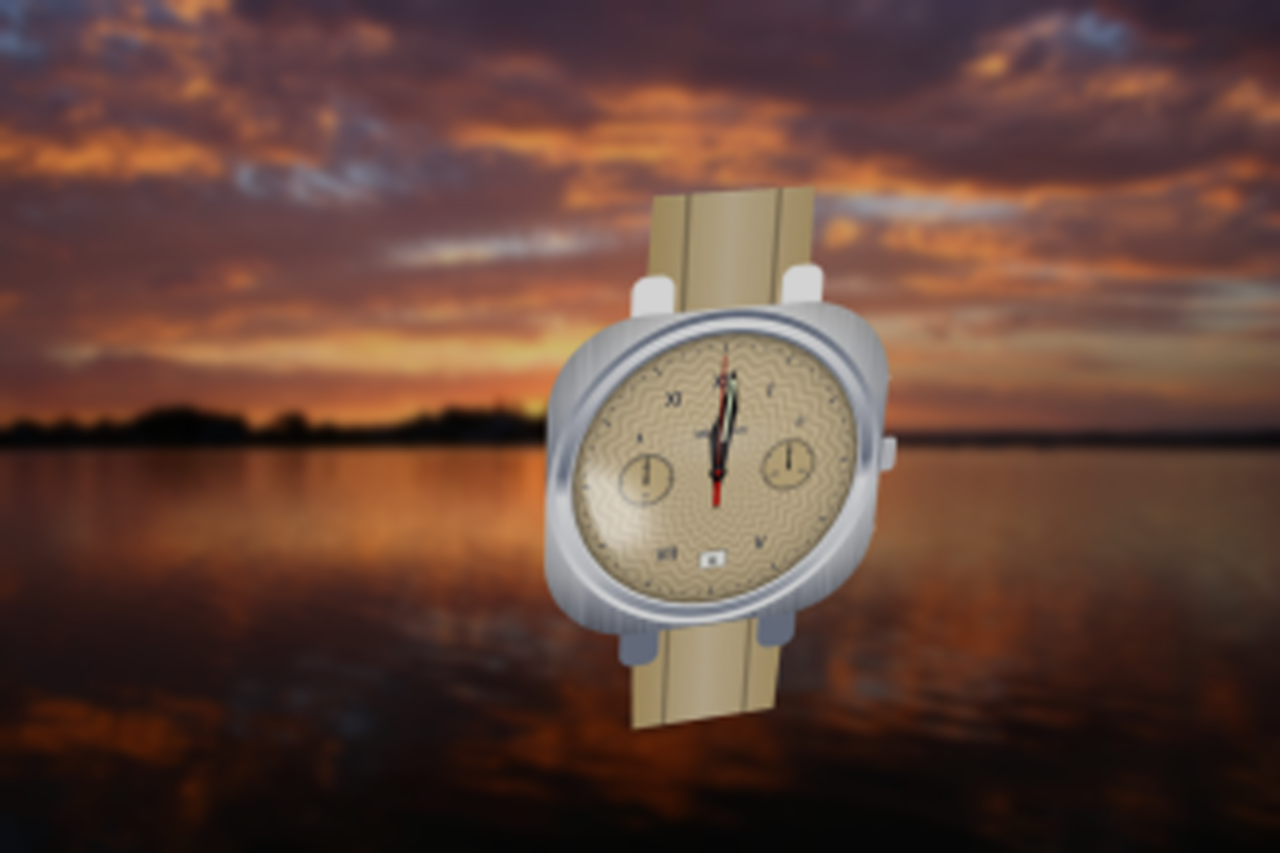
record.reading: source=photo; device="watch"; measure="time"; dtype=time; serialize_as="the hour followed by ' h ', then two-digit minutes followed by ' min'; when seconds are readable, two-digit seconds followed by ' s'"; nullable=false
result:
12 h 01 min
